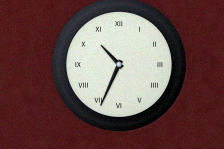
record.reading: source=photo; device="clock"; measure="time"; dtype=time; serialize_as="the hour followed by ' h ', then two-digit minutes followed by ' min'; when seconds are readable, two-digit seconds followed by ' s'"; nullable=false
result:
10 h 34 min
